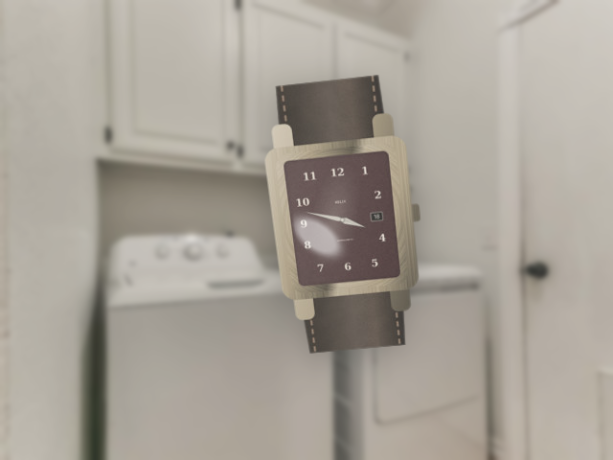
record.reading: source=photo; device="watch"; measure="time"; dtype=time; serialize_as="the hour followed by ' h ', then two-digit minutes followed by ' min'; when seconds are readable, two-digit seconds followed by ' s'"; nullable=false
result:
3 h 48 min
